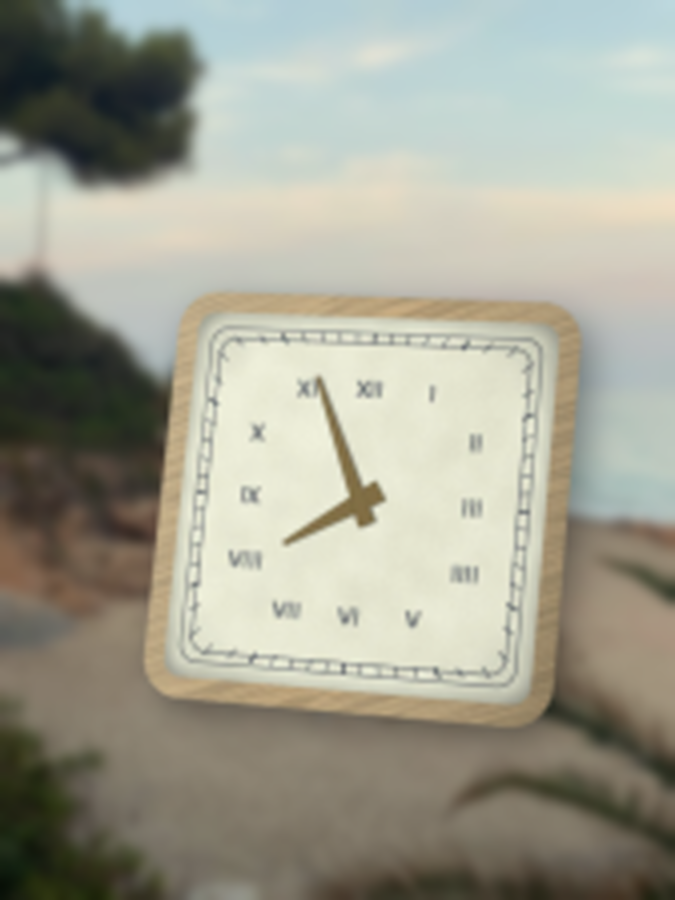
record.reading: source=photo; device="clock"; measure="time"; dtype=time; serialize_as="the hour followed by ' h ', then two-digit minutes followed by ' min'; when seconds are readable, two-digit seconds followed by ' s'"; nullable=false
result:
7 h 56 min
